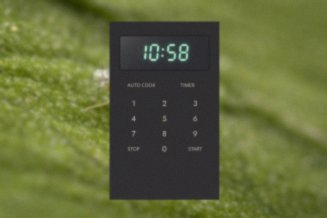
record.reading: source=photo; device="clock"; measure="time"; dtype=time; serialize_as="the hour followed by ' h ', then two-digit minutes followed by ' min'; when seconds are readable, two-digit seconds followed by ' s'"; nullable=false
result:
10 h 58 min
